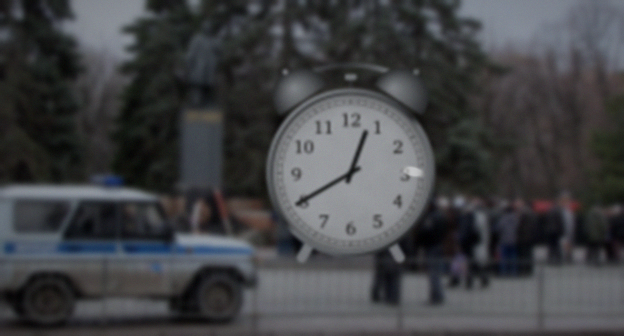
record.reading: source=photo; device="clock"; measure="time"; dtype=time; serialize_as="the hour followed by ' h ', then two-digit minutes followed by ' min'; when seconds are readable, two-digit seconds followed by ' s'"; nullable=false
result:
12 h 40 min
